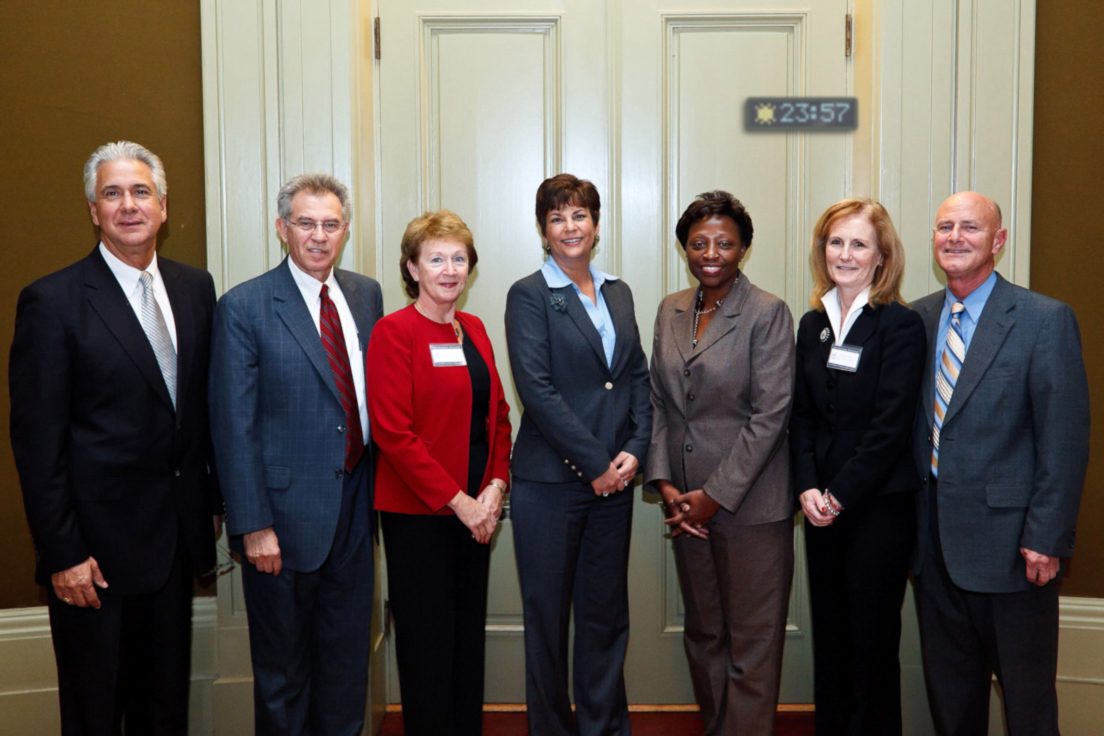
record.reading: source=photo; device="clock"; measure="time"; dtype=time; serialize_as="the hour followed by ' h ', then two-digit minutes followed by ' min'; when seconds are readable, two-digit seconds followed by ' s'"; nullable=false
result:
23 h 57 min
